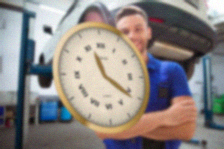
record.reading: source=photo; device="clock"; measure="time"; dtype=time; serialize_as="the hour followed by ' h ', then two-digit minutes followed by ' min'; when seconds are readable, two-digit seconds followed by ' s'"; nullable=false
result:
11 h 21 min
